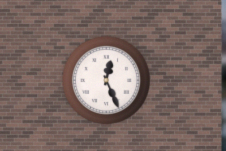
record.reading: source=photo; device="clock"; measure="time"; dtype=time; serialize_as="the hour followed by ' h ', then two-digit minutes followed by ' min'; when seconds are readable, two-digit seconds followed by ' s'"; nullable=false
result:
12 h 26 min
